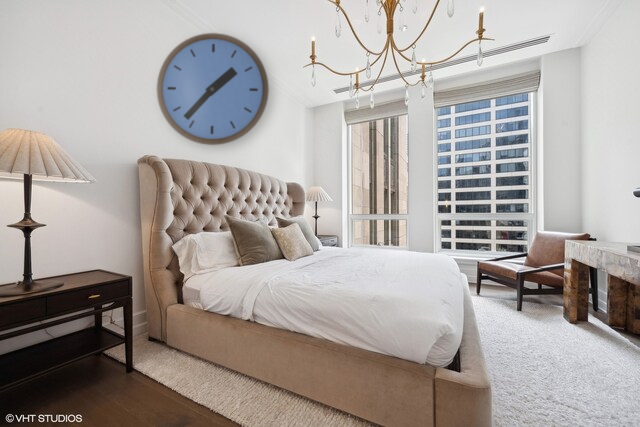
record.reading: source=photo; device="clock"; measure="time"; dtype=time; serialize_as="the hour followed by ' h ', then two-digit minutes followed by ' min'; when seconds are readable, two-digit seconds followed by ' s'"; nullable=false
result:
1 h 37 min
